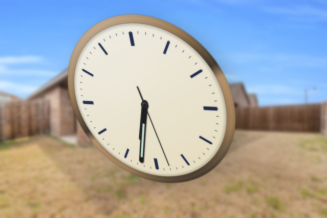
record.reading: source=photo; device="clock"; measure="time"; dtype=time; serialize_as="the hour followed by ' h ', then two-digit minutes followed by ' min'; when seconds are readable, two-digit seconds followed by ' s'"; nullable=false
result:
6 h 32 min 28 s
